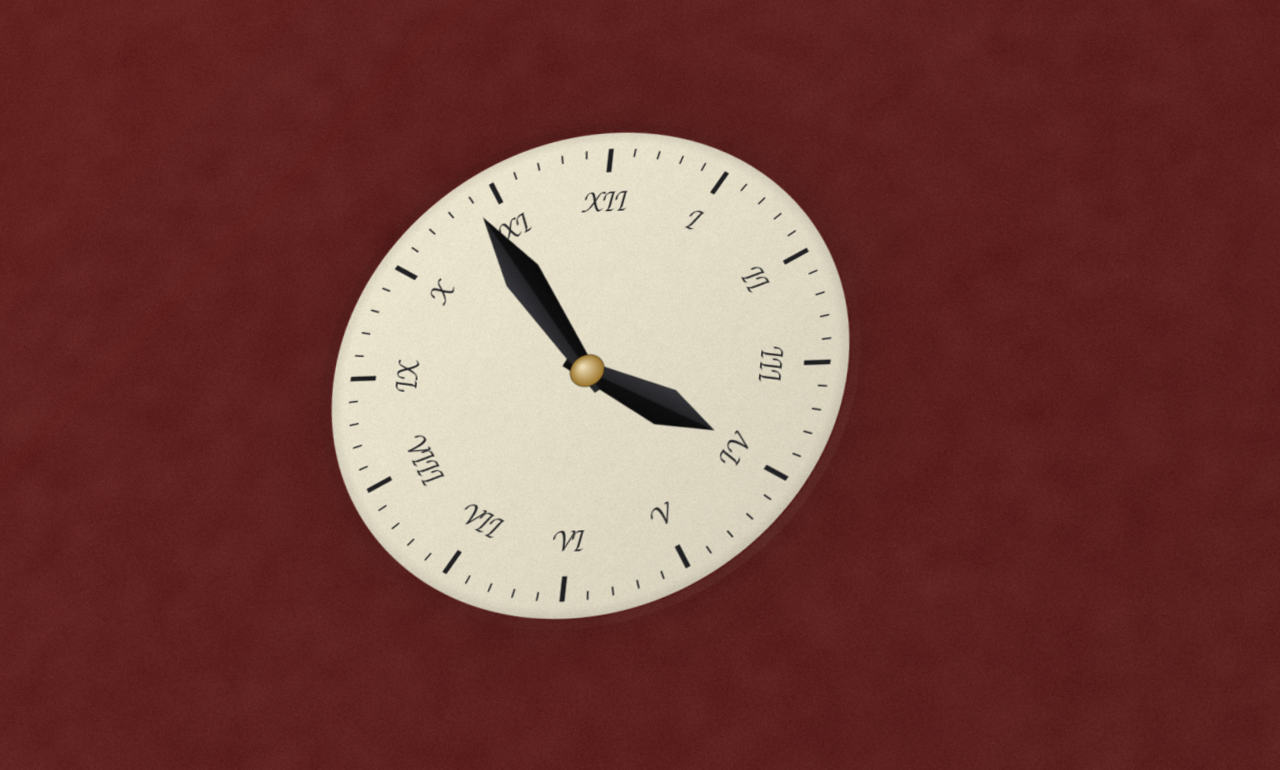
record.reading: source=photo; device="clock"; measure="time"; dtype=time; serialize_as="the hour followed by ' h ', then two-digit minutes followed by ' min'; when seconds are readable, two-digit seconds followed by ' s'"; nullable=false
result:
3 h 54 min
